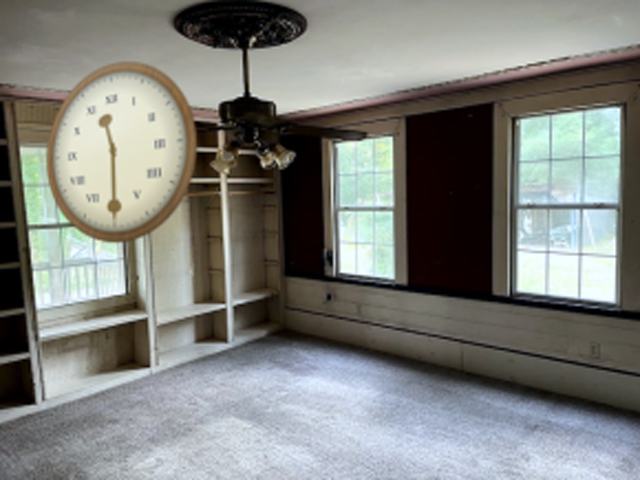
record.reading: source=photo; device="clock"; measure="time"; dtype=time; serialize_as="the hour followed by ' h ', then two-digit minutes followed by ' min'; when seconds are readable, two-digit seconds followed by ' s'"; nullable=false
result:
11 h 30 min
